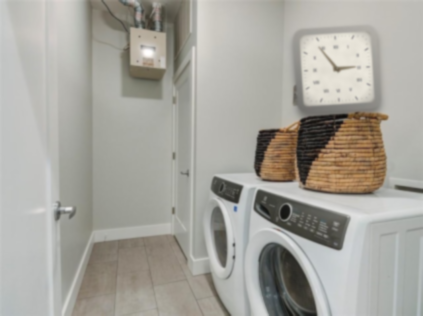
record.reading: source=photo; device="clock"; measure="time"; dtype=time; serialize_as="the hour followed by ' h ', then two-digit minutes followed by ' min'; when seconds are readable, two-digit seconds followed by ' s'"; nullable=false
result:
2 h 54 min
